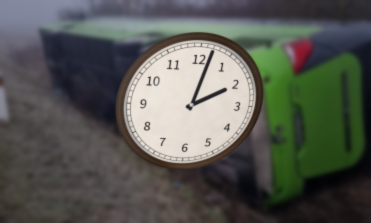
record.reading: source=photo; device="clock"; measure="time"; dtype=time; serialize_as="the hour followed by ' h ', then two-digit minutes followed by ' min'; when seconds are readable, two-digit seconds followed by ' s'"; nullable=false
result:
2 h 02 min
